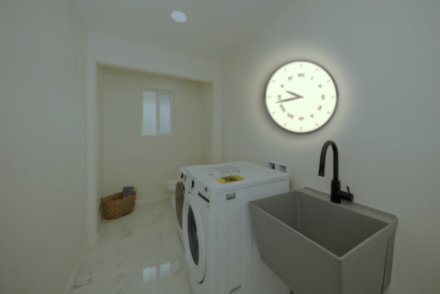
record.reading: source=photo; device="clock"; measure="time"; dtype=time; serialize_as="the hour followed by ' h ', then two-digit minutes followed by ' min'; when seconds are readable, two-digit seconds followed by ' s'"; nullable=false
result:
9 h 43 min
